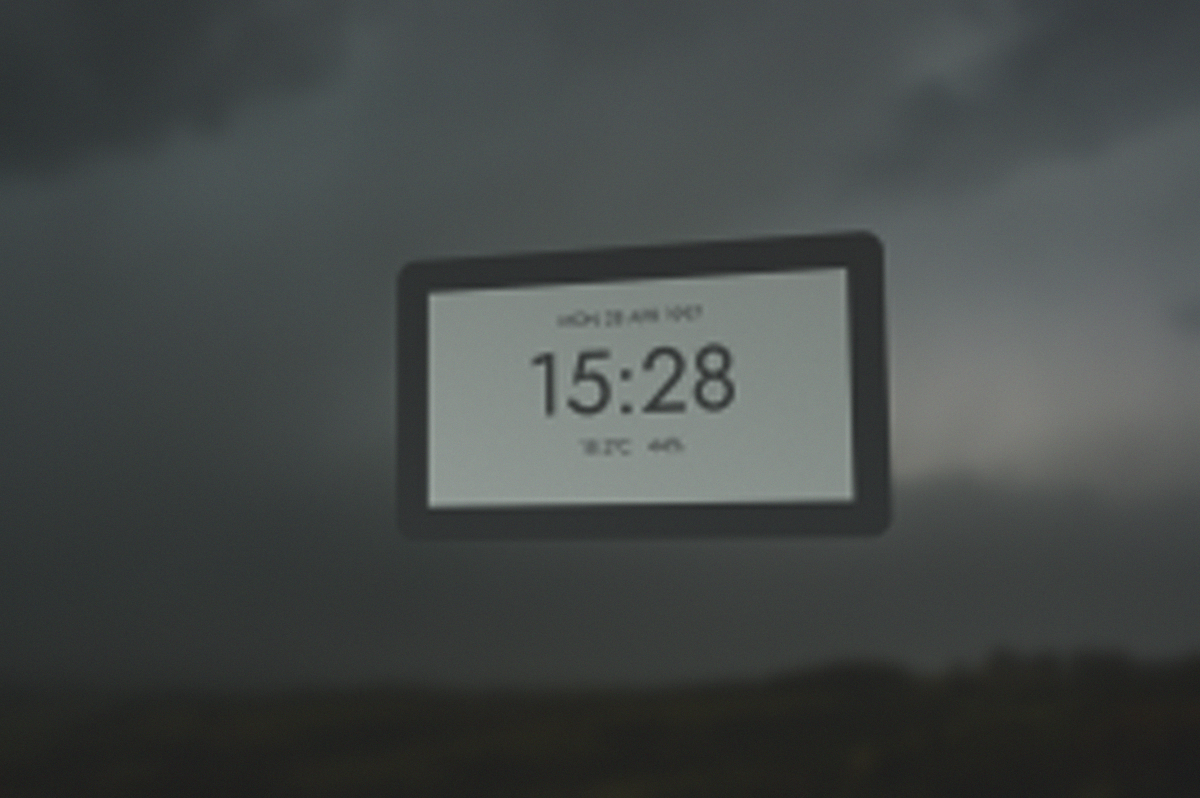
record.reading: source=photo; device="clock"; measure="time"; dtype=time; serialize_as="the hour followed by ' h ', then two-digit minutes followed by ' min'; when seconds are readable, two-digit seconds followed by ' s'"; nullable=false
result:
15 h 28 min
